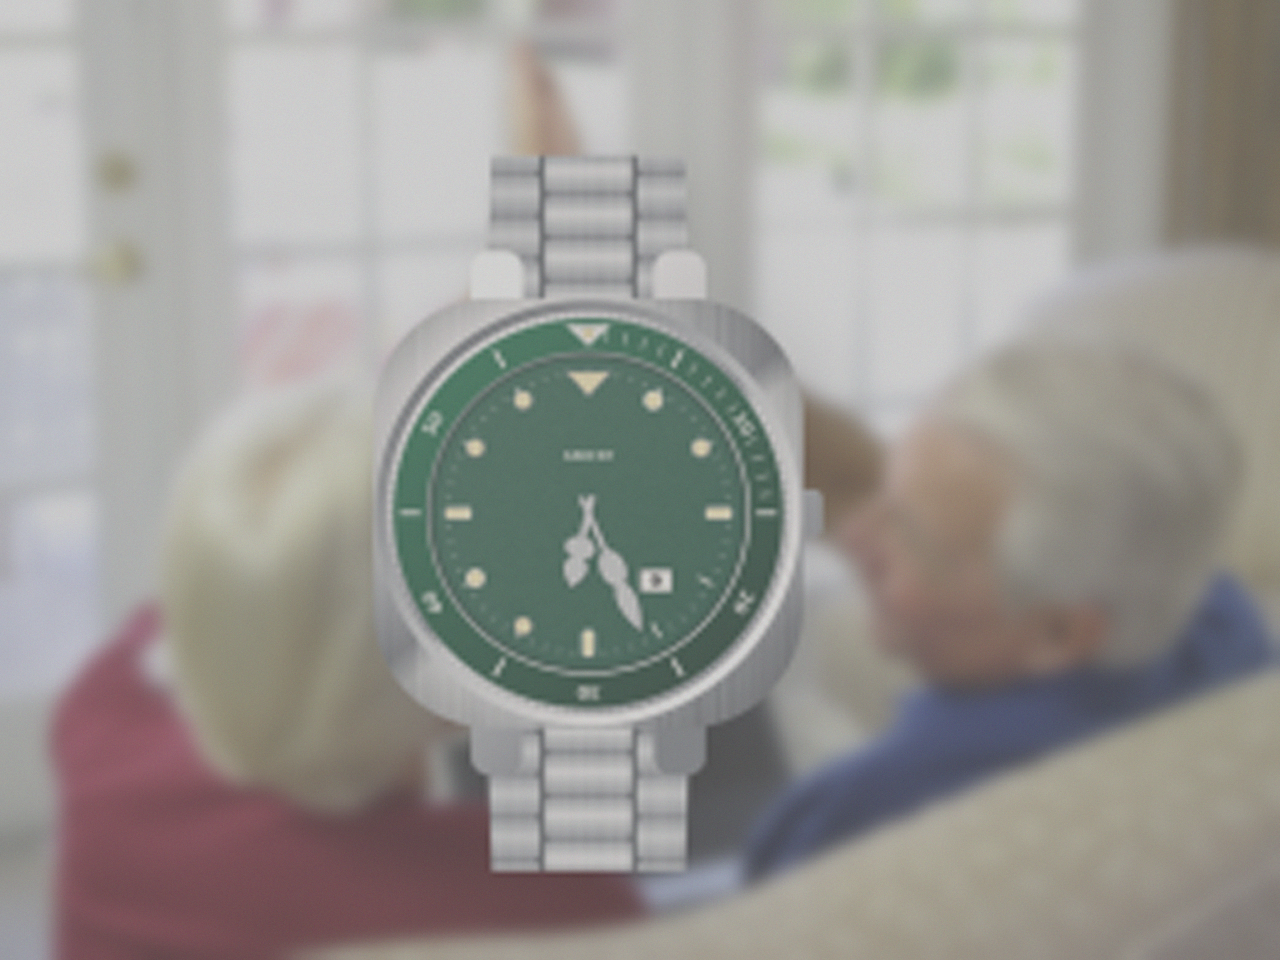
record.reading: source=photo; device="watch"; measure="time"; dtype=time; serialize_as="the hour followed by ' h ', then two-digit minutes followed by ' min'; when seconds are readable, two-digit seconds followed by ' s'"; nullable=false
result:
6 h 26 min
